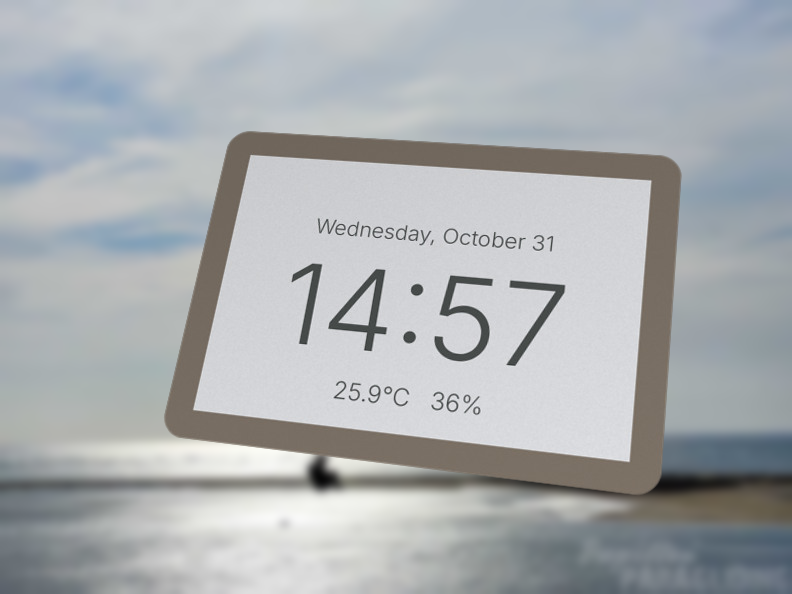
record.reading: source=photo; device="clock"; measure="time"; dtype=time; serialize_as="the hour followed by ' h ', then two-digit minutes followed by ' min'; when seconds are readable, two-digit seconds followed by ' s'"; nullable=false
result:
14 h 57 min
